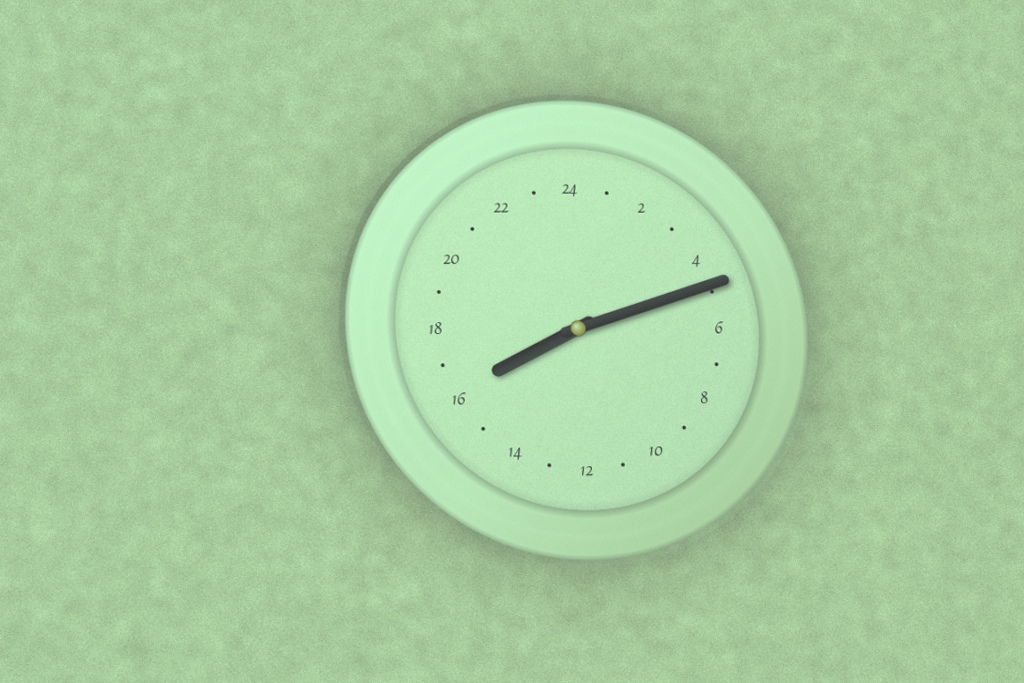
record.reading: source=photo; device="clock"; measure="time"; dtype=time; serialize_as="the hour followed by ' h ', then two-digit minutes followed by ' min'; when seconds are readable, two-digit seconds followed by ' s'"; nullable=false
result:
16 h 12 min
